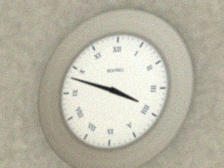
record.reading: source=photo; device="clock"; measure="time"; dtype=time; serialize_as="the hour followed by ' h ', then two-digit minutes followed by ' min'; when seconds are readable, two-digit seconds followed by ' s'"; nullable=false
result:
3 h 48 min
